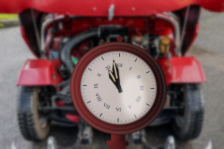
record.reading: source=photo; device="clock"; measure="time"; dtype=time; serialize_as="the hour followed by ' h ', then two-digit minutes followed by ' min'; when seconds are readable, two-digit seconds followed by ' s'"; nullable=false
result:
10 h 58 min
